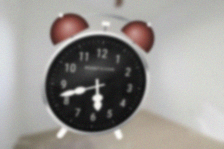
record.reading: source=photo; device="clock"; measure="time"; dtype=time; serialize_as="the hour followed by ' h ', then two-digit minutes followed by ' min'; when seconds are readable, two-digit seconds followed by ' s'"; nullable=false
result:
5 h 42 min
